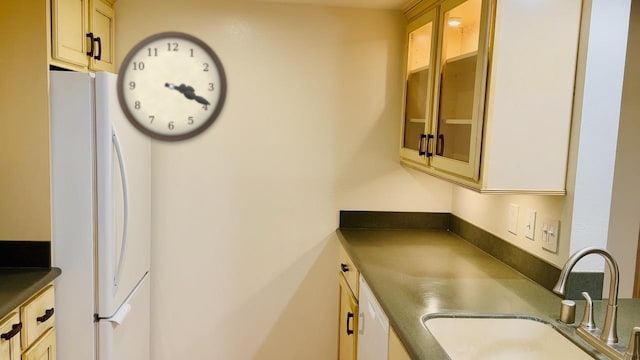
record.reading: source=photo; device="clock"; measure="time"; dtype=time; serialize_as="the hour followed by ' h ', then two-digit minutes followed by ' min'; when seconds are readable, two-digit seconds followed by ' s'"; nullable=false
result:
3 h 19 min
